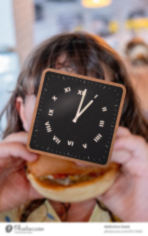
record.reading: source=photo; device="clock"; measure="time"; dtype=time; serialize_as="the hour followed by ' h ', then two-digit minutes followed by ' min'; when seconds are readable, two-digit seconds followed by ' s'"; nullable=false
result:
1 h 01 min
